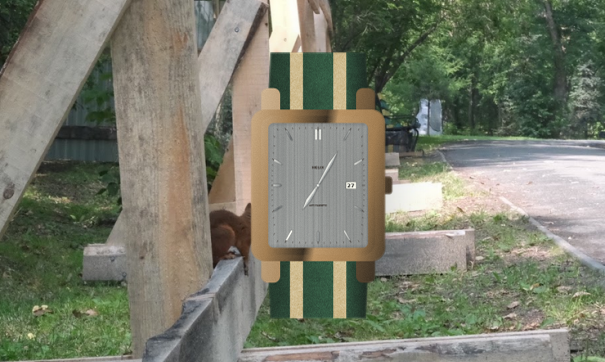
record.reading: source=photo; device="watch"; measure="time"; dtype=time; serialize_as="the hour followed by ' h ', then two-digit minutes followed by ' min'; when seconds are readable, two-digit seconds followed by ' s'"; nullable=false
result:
7 h 05 min
